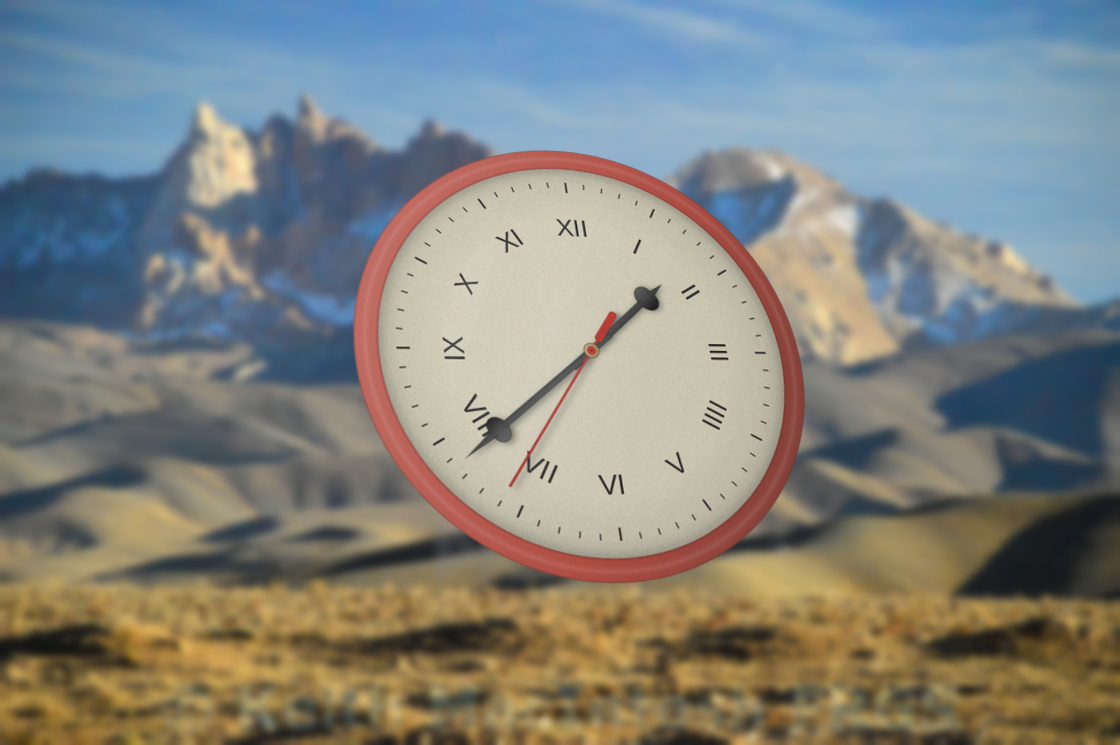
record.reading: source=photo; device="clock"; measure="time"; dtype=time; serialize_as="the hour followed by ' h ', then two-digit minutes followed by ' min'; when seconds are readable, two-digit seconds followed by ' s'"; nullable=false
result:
1 h 38 min 36 s
